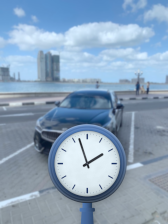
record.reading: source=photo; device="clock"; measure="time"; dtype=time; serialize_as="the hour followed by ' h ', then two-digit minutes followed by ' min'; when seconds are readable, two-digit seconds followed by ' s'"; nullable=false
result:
1 h 57 min
